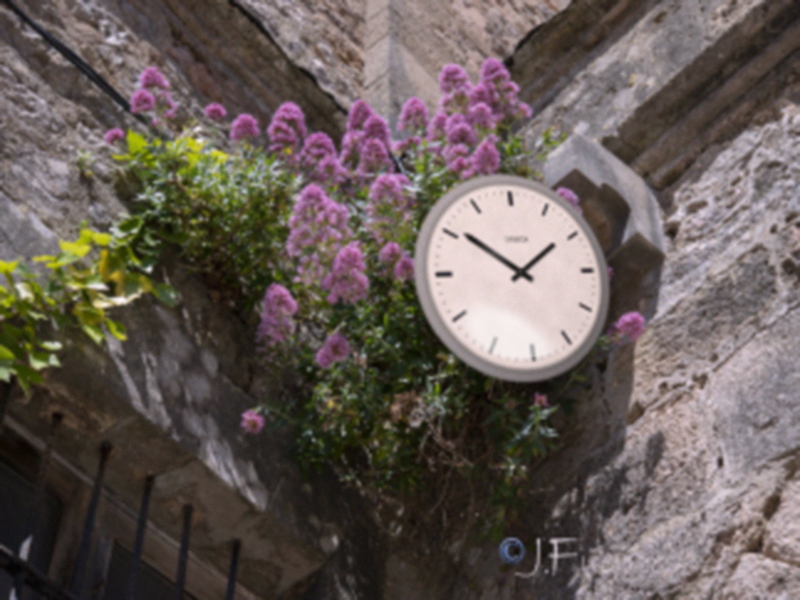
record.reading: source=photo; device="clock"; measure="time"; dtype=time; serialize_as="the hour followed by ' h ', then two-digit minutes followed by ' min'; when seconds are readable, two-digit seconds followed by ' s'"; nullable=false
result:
1 h 51 min
